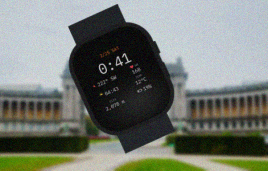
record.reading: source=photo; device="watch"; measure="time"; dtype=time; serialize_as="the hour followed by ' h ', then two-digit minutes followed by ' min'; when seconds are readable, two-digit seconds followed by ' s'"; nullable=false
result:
0 h 41 min
